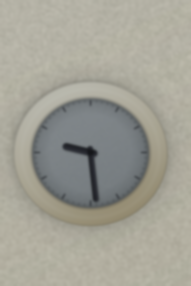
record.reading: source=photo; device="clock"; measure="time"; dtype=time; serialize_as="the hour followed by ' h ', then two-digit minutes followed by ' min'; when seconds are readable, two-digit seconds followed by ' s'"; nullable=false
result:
9 h 29 min
